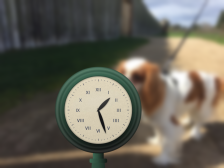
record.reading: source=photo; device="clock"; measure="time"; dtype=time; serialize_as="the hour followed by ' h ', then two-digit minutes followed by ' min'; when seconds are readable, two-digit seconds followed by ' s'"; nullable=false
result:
1 h 27 min
